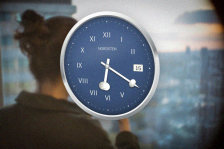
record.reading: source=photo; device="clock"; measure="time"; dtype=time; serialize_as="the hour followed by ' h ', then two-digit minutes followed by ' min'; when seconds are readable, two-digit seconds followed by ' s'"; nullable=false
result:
6 h 20 min
